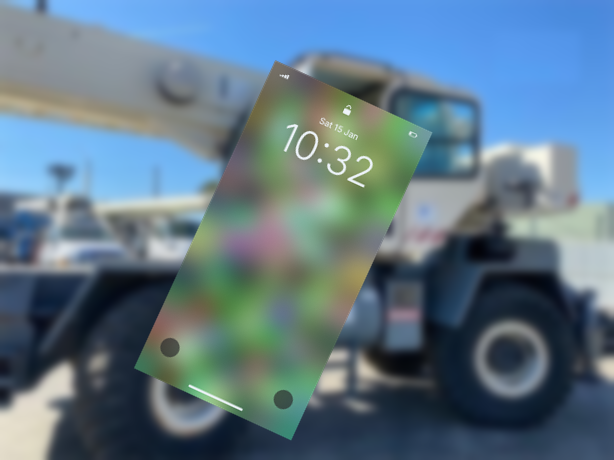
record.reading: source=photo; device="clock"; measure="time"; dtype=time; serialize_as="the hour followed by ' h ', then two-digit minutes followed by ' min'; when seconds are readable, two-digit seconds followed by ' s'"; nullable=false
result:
10 h 32 min
